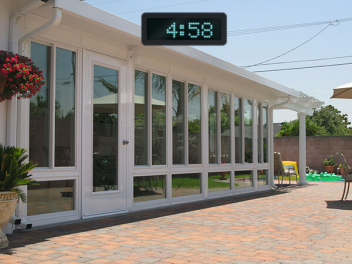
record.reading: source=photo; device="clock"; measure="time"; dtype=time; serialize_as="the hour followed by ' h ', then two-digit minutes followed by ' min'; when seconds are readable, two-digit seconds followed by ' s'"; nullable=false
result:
4 h 58 min
